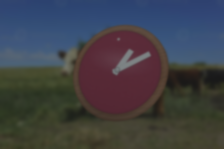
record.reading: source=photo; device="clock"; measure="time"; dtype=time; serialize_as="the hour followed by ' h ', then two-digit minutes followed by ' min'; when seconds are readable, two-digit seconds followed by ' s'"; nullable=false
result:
1 h 11 min
